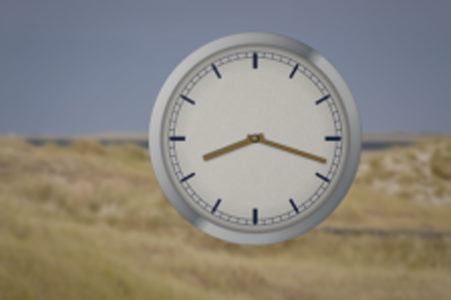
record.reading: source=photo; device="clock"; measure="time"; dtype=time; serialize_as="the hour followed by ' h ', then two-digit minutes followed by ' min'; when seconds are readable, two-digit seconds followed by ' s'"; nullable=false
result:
8 h 18 min
